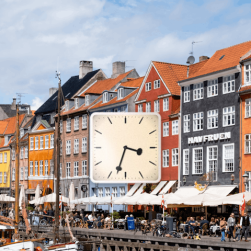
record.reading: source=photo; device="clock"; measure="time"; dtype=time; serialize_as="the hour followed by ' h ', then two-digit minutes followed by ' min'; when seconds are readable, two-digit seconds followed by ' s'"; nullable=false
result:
3 h 33 min
